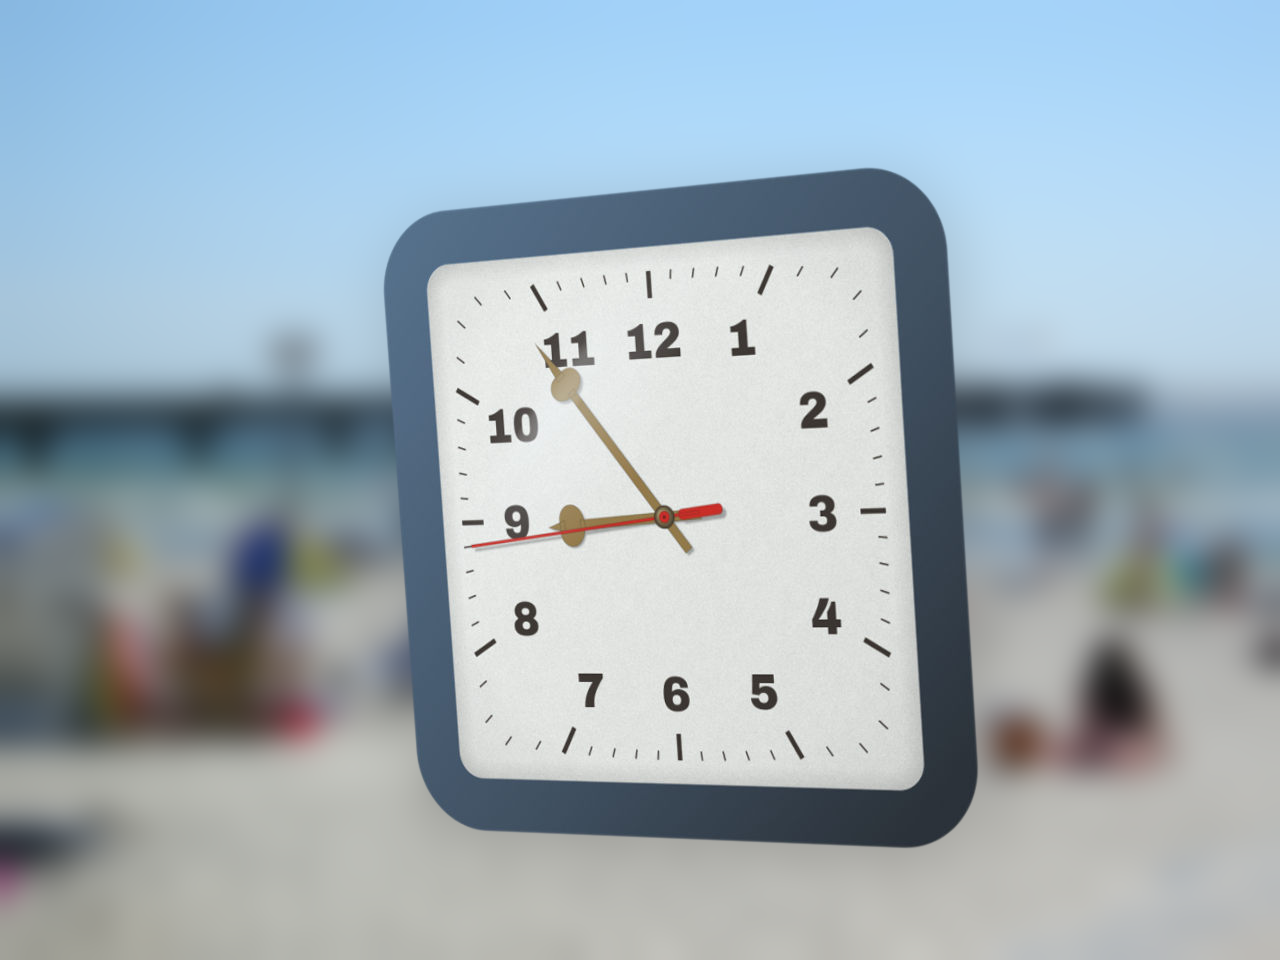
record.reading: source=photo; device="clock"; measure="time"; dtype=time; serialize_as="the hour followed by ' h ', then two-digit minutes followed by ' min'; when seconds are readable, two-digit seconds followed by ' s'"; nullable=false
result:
8 h 53 min 44 s
